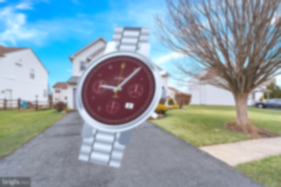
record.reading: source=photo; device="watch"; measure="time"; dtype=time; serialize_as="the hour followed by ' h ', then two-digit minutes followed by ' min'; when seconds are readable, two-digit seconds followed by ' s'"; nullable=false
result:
9 h 06 min
